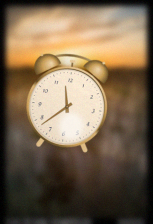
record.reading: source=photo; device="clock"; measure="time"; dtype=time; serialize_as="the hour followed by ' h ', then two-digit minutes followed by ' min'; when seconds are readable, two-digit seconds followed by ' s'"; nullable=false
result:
11 h 38 min
